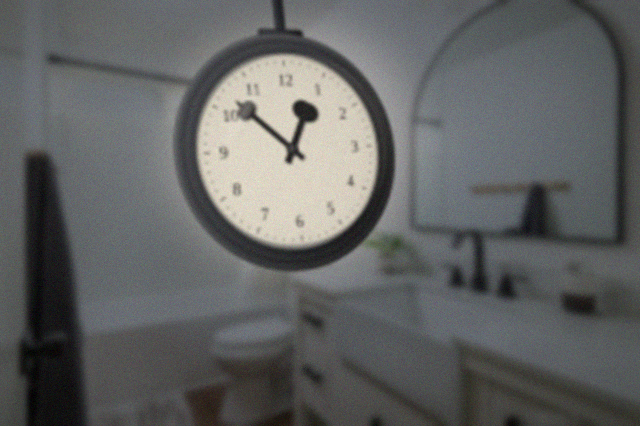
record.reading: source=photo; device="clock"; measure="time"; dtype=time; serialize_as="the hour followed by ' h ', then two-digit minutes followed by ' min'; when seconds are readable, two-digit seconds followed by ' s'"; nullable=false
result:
12 h 52 min
